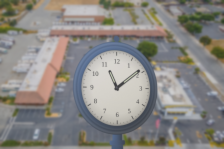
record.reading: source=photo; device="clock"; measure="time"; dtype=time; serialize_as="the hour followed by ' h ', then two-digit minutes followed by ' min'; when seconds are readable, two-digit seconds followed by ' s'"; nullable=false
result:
11 h 09 min
